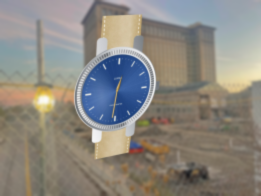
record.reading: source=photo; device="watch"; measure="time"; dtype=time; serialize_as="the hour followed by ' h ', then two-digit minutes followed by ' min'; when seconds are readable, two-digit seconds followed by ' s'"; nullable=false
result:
12 h 31 min
